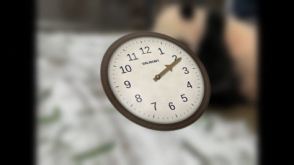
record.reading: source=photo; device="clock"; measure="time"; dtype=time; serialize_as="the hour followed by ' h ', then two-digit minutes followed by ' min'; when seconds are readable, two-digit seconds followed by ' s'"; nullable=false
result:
2 h 11 min
